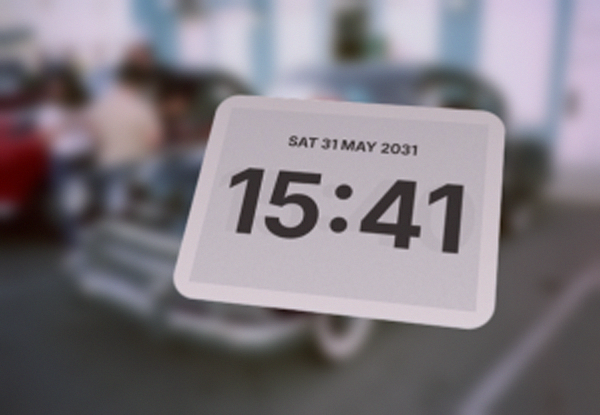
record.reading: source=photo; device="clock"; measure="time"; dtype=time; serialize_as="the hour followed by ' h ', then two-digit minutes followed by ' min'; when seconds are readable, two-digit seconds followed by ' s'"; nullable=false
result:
15 h 41 min
